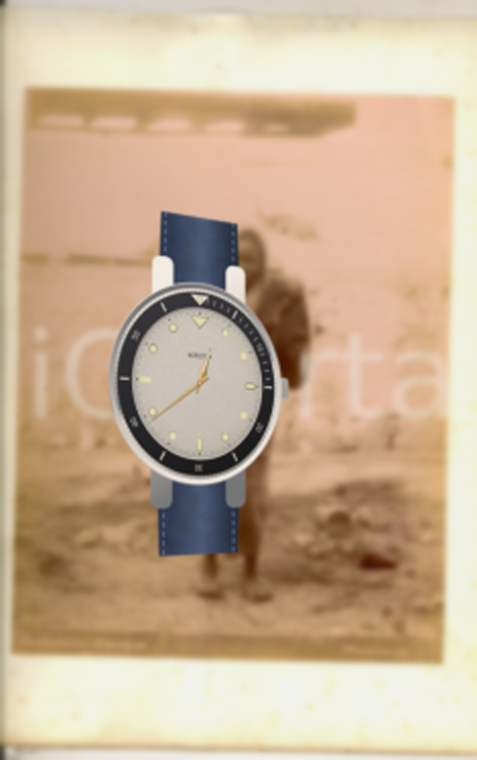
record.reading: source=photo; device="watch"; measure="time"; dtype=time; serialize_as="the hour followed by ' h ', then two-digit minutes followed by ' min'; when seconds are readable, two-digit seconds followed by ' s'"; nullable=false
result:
12 h 39 min
